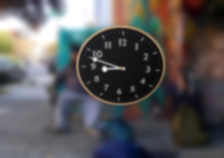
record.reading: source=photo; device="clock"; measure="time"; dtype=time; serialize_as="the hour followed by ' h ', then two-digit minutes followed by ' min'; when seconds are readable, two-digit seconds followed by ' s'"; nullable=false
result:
8 h 48 min
